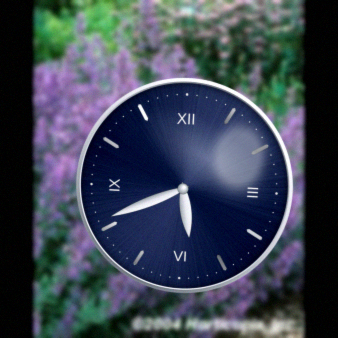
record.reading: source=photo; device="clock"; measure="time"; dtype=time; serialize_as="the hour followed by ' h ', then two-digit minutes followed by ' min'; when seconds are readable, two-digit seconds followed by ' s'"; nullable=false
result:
5 h 41 min
